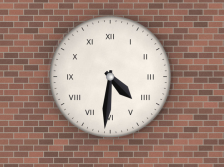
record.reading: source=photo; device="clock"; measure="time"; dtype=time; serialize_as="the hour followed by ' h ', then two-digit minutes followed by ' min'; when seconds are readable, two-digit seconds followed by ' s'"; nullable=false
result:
4 h 31 min
